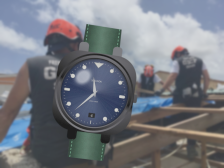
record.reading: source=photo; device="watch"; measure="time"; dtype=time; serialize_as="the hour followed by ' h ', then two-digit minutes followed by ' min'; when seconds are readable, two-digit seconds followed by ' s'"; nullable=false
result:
11 h 37 min
